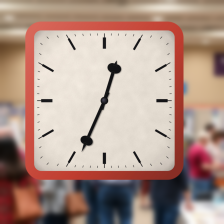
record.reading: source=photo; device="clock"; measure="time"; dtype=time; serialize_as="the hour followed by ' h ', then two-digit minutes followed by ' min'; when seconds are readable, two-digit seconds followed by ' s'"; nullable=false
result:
12 h 34 min
